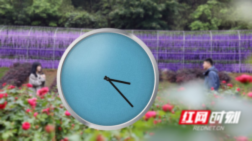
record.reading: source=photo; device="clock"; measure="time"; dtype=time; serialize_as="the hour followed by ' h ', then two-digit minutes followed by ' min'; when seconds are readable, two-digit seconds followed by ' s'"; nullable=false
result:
3 h 23 min
